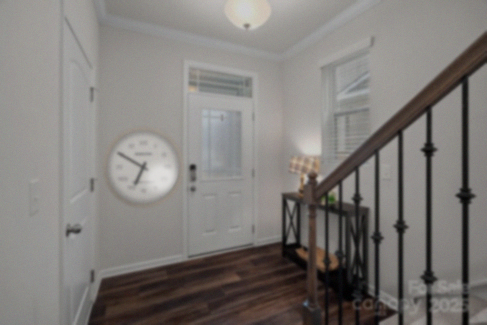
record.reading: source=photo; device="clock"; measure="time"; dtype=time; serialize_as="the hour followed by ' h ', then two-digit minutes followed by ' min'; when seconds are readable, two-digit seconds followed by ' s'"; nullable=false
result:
6 h 50 min
